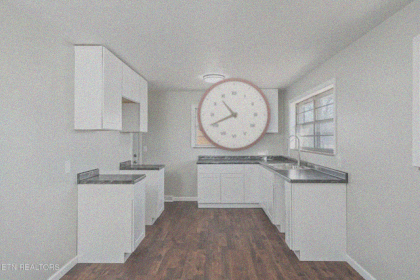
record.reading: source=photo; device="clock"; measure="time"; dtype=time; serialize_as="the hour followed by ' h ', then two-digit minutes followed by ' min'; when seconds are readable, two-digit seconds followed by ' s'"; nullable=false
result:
10 h 41 min
